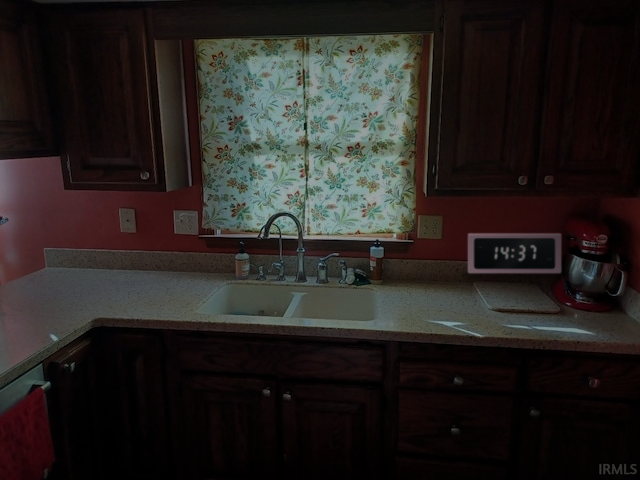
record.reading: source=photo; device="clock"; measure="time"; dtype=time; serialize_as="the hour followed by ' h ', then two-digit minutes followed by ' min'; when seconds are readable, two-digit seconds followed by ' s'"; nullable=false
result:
14 h 37 min
